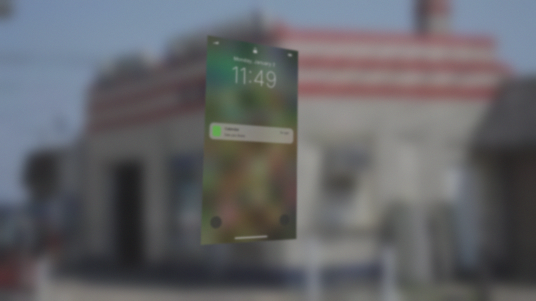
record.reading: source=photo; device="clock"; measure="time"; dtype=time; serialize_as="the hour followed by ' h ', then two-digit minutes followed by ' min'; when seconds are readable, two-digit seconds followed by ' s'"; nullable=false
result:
11 h 49 min
